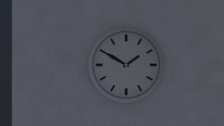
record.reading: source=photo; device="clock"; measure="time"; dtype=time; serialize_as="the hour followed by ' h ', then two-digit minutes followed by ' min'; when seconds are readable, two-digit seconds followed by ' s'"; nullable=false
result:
1 h 50 min
